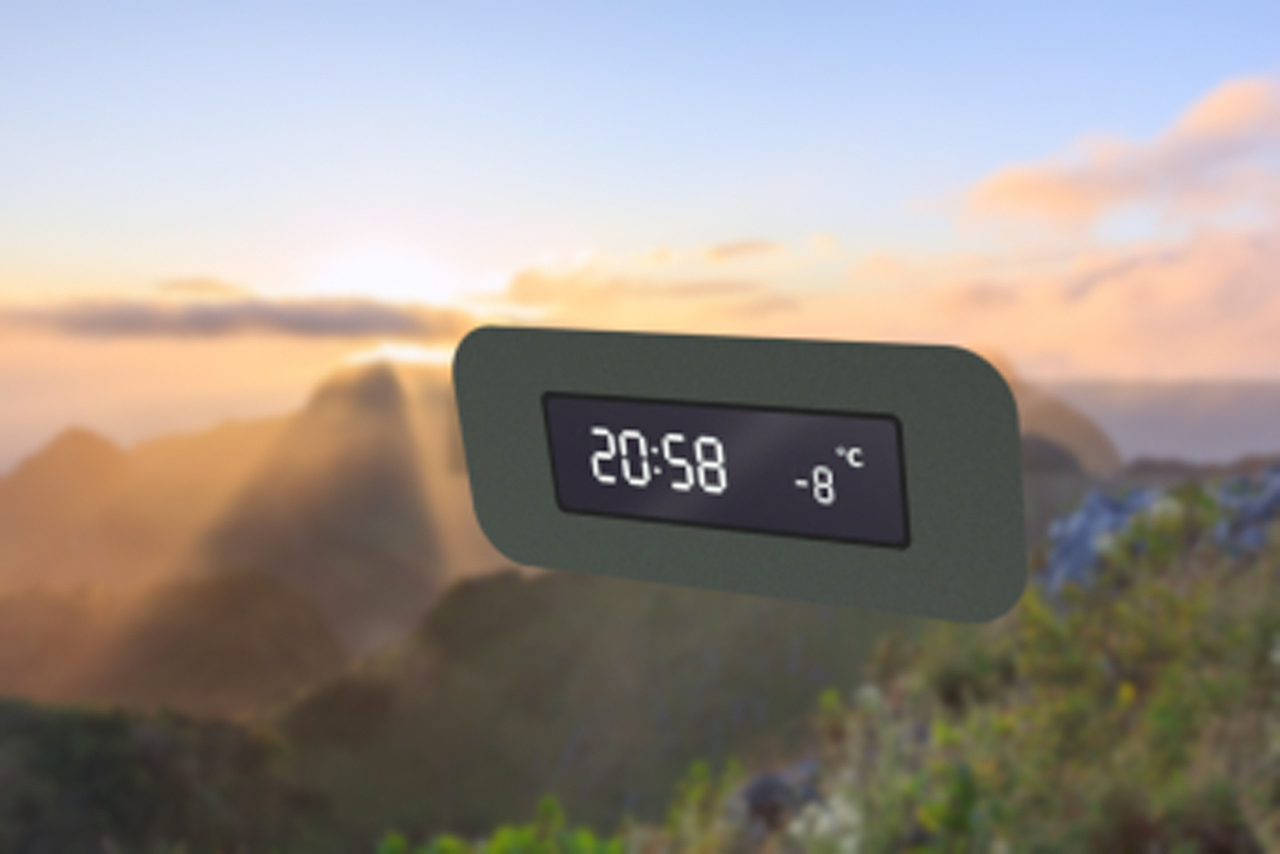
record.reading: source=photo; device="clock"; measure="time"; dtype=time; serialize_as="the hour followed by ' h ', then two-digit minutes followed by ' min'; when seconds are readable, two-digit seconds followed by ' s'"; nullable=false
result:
20 h 58 min
